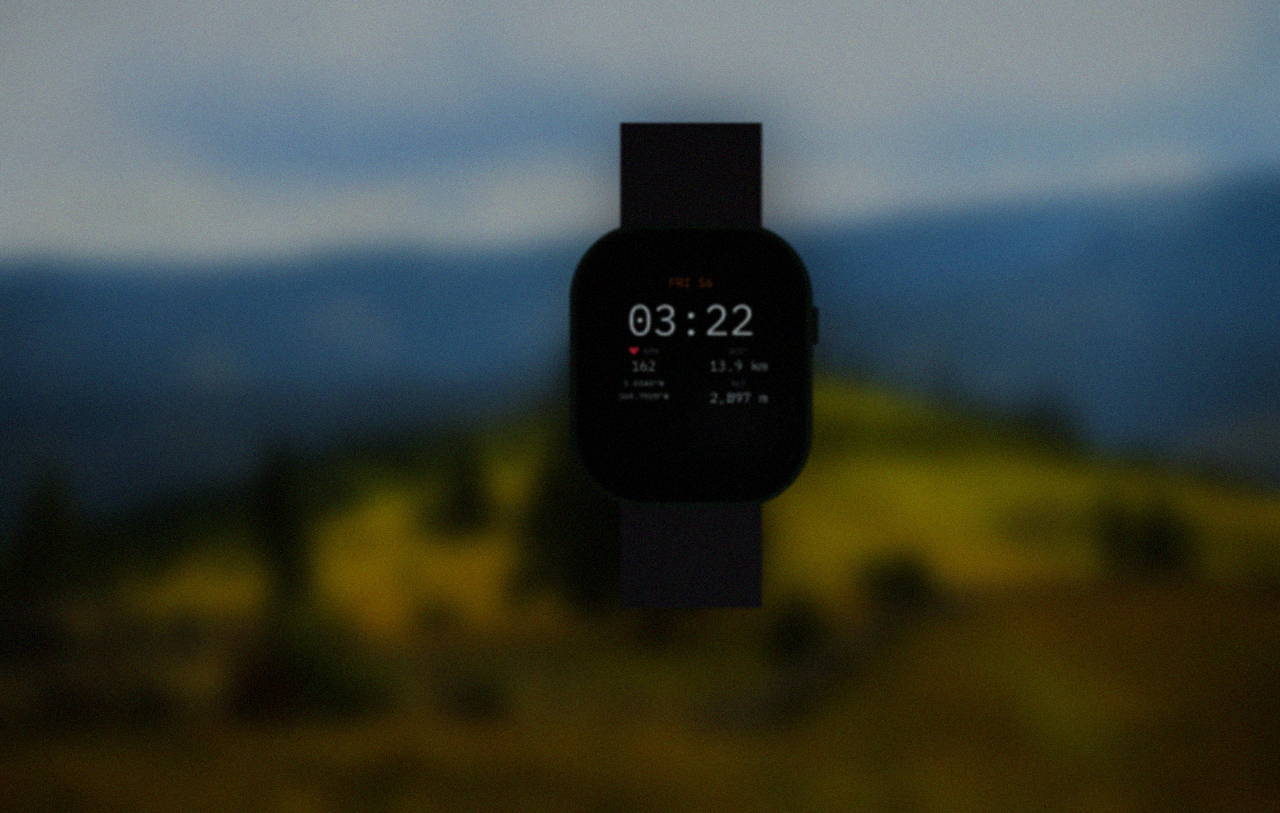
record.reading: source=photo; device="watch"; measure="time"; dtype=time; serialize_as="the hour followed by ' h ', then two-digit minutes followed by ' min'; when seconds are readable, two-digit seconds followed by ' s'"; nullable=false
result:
3 h 22 min
